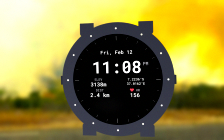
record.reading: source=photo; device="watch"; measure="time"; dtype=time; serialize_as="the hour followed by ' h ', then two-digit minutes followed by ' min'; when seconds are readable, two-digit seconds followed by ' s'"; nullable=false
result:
11 h 08 min
